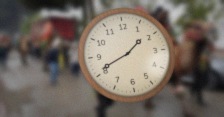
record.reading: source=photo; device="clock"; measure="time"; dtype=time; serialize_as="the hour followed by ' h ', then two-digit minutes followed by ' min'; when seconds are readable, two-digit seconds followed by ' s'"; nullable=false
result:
1 h 41 min
